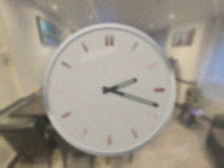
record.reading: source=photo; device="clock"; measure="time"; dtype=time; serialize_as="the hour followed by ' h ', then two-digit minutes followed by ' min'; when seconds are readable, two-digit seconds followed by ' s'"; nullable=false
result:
2 h 18 min
